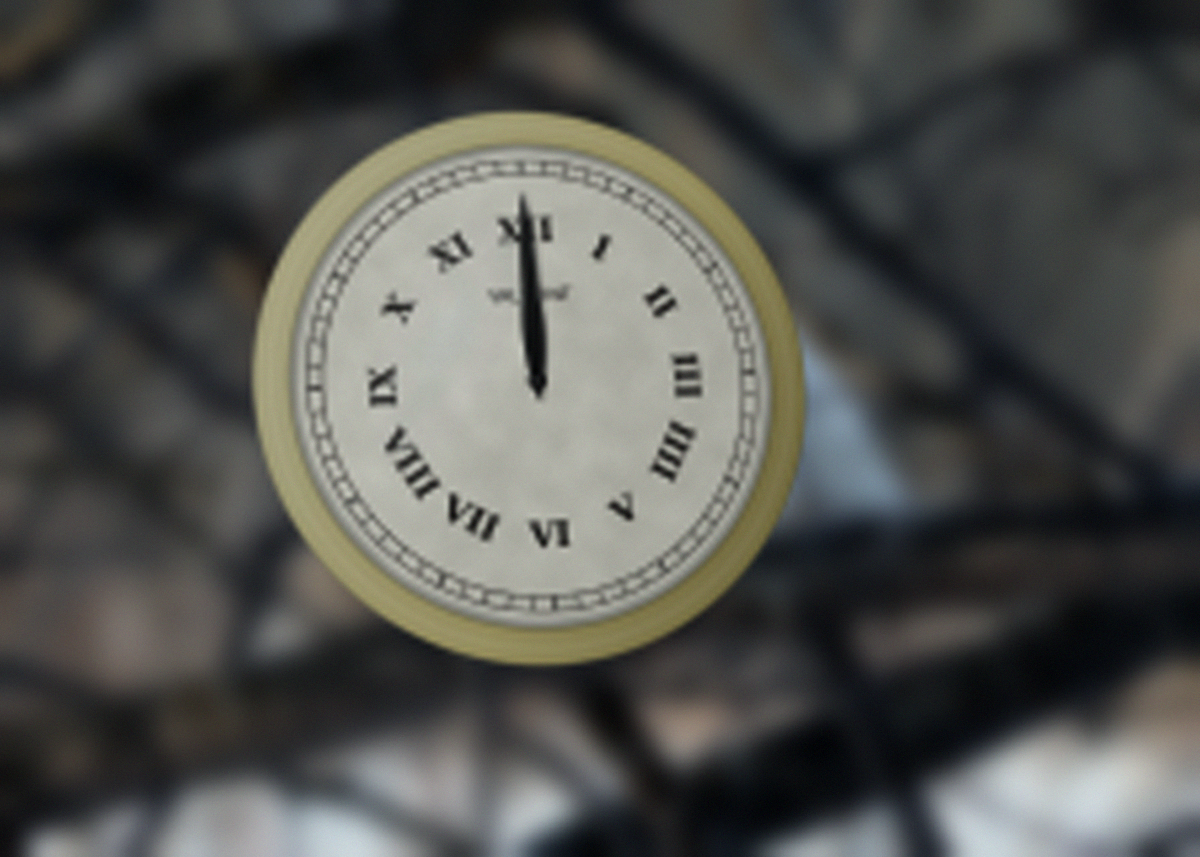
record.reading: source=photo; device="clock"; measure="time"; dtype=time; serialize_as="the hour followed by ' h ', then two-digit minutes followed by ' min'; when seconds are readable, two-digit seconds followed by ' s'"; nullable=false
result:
12 h 00 min
